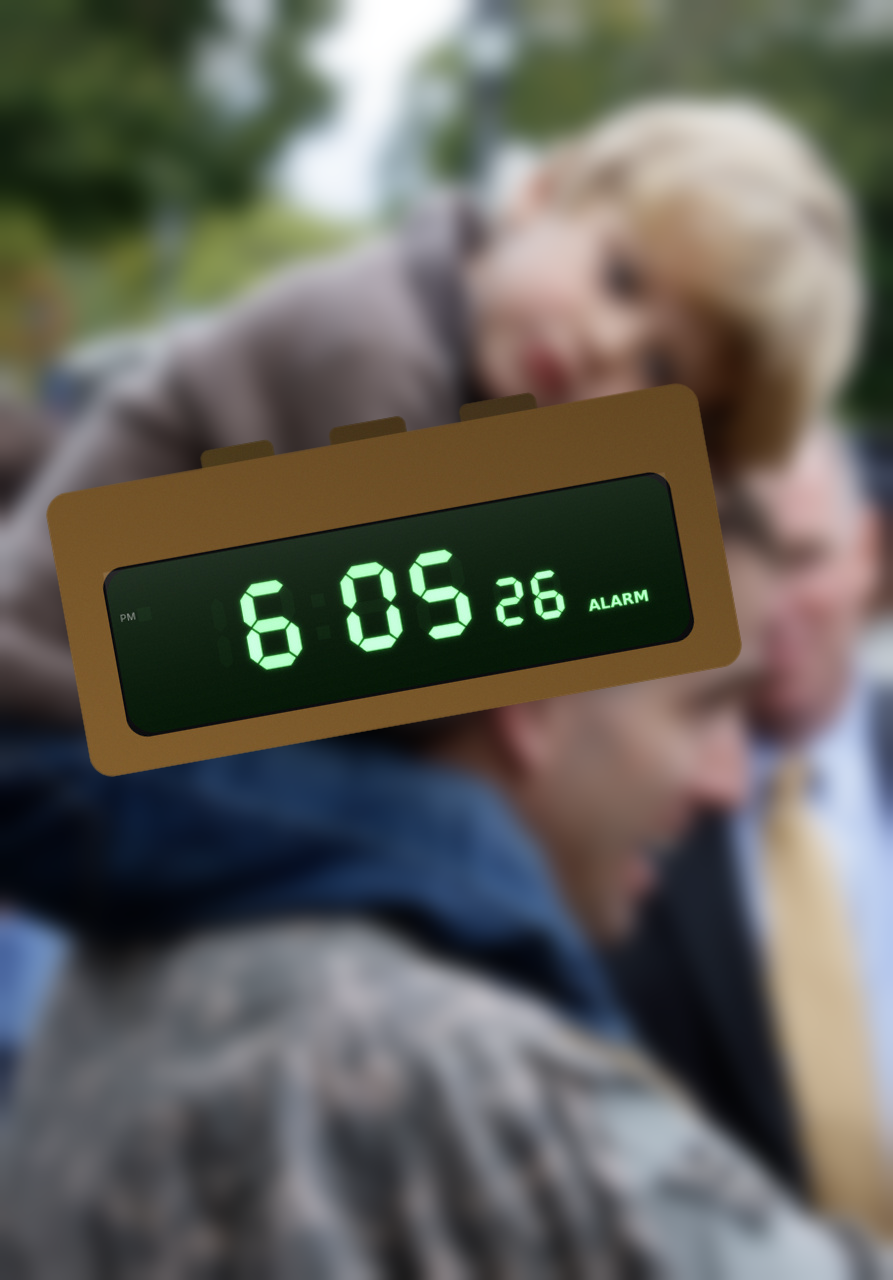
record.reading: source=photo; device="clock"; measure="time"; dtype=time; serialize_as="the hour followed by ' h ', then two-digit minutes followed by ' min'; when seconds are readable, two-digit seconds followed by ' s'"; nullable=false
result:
6 h 05 min 26 s
